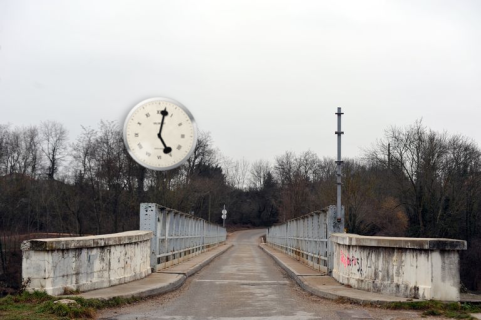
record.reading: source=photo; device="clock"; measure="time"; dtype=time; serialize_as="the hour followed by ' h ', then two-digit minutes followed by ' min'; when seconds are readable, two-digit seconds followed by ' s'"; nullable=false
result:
5 h 02 min
